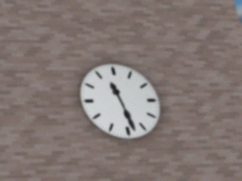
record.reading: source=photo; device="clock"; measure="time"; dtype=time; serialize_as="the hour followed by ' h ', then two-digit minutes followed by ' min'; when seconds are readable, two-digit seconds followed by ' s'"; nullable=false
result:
11 h 28 min
